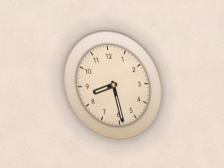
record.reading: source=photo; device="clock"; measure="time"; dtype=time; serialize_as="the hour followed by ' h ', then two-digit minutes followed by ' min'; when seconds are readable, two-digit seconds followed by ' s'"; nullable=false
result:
8 h 29 min
